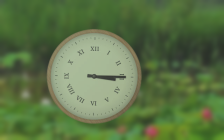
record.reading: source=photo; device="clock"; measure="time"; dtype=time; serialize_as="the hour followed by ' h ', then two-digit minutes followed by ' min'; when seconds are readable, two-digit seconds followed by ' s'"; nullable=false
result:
3 h 15 min
